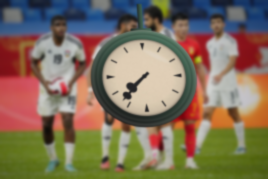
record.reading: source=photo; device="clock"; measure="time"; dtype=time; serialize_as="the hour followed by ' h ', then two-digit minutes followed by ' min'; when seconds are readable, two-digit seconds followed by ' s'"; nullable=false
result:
7 h 37 min
